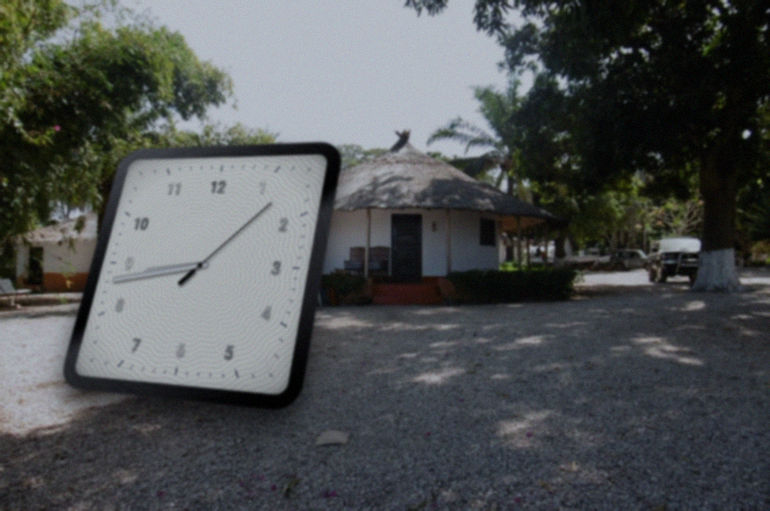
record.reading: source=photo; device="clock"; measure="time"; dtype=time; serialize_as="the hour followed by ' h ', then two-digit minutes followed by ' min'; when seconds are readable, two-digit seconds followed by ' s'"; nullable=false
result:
8 h 43 min 07 s
